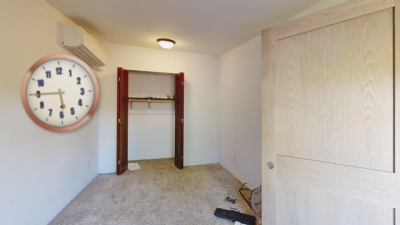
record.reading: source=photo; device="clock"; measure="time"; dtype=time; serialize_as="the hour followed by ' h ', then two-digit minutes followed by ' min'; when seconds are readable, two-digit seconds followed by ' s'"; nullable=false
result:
5 h 45 min
